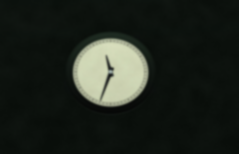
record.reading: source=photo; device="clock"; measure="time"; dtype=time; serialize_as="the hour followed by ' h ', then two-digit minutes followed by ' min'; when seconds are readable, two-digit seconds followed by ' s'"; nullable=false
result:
11 h 33 min
